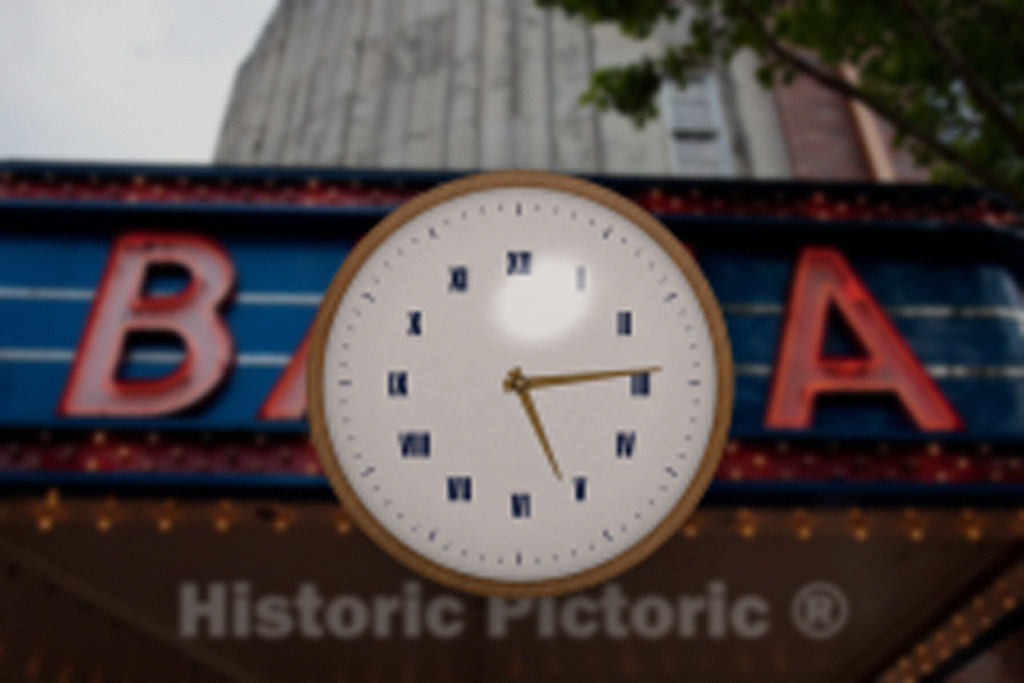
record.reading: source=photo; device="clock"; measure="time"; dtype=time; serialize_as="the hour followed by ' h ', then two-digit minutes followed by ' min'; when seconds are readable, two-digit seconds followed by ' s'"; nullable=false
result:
5 h 14 min
